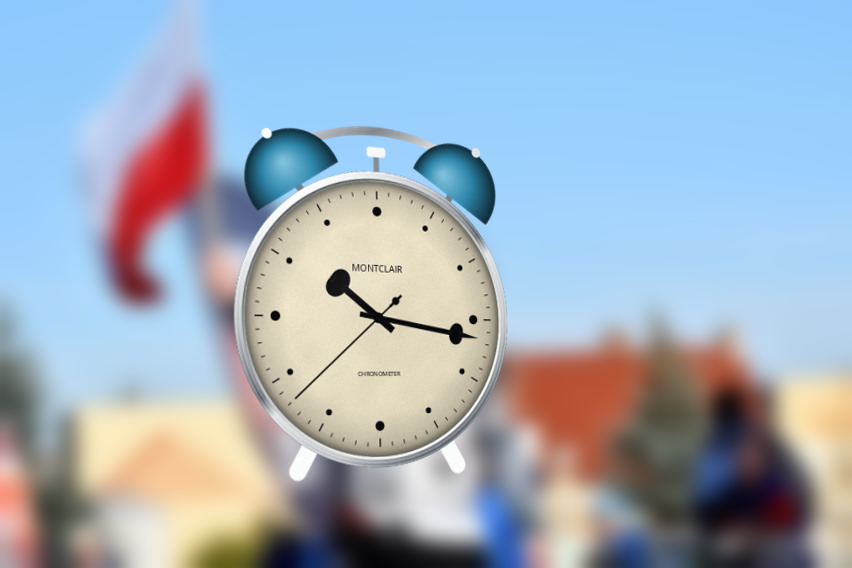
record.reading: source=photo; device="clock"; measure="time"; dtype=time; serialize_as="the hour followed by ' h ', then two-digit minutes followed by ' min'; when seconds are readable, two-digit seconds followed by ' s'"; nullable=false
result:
10 h 16 min 38 s
